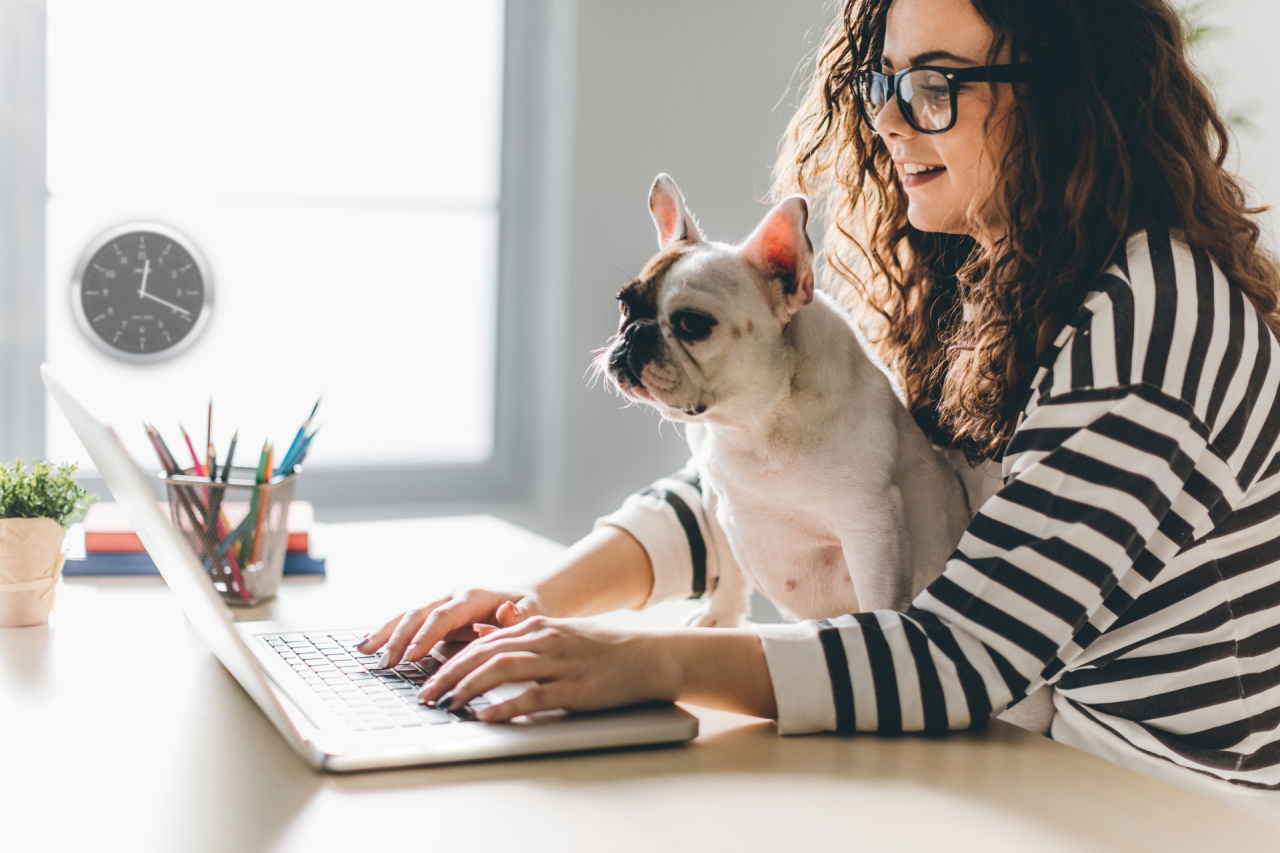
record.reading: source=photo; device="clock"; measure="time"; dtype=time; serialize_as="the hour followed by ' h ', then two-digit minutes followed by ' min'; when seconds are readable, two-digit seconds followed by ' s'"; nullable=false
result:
12 h 19 min
